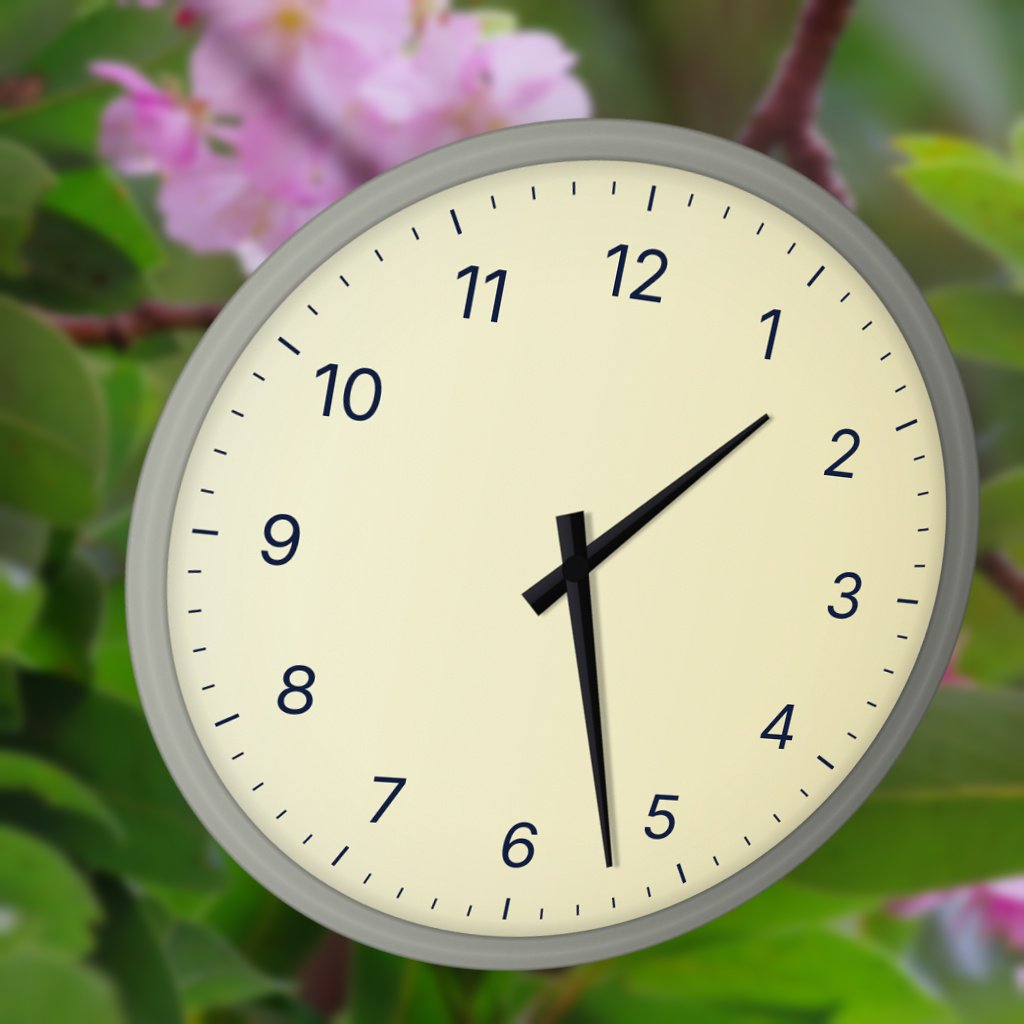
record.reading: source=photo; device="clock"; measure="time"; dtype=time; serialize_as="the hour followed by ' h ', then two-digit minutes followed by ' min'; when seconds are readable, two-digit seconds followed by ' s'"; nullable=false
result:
1 h 27 min
